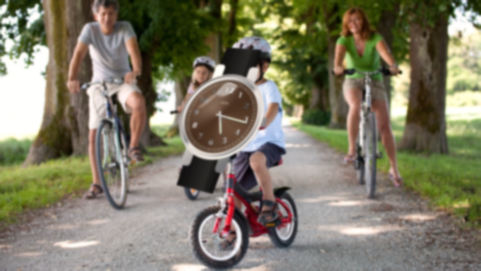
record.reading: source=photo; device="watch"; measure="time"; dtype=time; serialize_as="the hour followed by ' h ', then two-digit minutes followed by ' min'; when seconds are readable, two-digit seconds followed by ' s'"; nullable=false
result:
5 h 16 min
